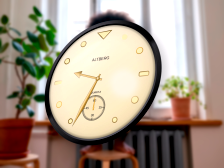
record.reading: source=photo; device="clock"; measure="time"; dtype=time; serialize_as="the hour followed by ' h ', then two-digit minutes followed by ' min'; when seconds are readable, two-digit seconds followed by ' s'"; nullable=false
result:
9 h 34 min
